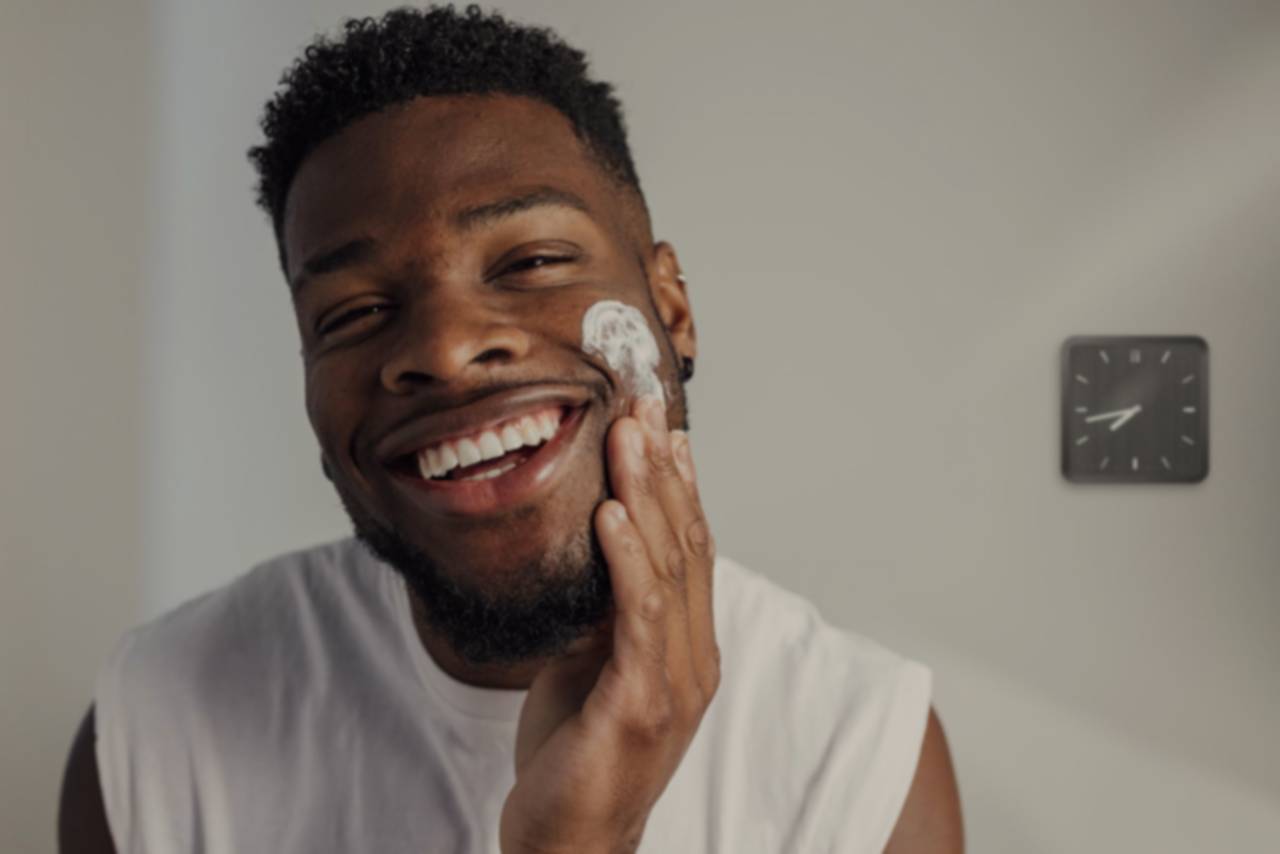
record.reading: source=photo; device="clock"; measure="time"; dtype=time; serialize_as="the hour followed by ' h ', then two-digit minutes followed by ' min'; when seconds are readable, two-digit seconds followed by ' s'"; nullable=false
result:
7 h 43 min
